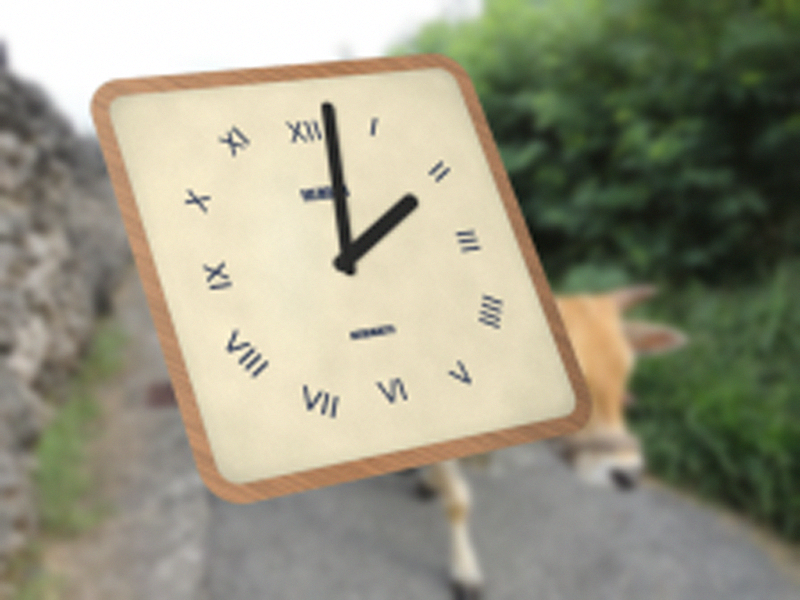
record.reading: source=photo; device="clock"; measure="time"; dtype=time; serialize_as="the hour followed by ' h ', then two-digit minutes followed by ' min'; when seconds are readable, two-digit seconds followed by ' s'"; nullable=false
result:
2 h 02 min
